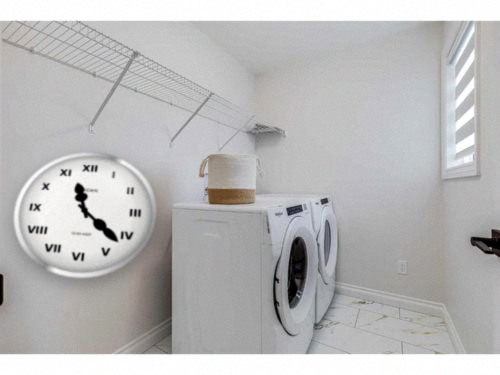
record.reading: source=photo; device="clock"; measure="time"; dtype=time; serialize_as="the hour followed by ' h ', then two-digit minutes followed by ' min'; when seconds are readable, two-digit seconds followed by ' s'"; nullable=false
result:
11 h 22 min
